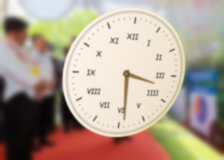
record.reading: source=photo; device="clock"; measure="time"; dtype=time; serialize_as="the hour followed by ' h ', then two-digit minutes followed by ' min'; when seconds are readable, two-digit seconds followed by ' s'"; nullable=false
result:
3 h 29 min
